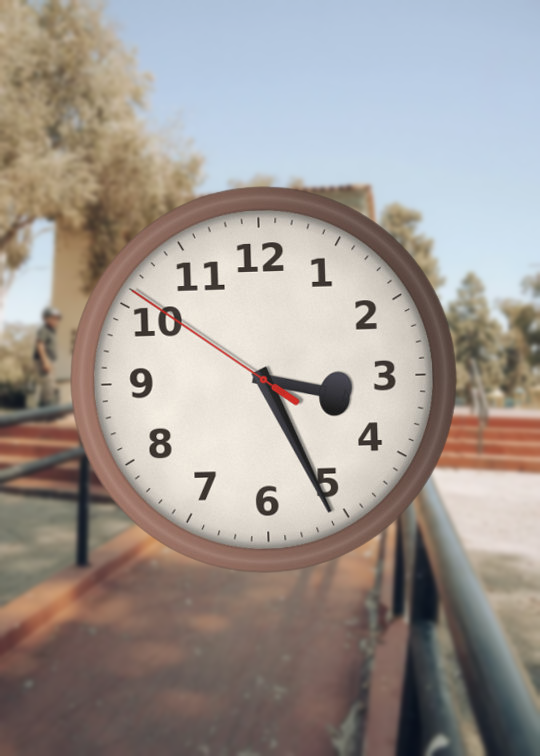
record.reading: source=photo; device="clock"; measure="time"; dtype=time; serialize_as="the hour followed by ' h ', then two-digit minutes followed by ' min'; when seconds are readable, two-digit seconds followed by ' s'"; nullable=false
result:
3 h 25 min 51 s
